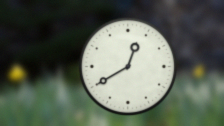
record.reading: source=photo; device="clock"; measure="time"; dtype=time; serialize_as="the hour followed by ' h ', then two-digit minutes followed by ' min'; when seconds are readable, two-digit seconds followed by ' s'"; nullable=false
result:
12 h 40 min
